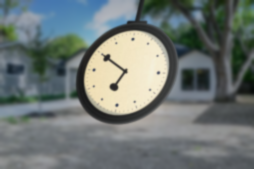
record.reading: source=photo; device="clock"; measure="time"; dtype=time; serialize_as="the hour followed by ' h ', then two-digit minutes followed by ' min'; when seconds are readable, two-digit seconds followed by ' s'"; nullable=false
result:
6 h 50 min
